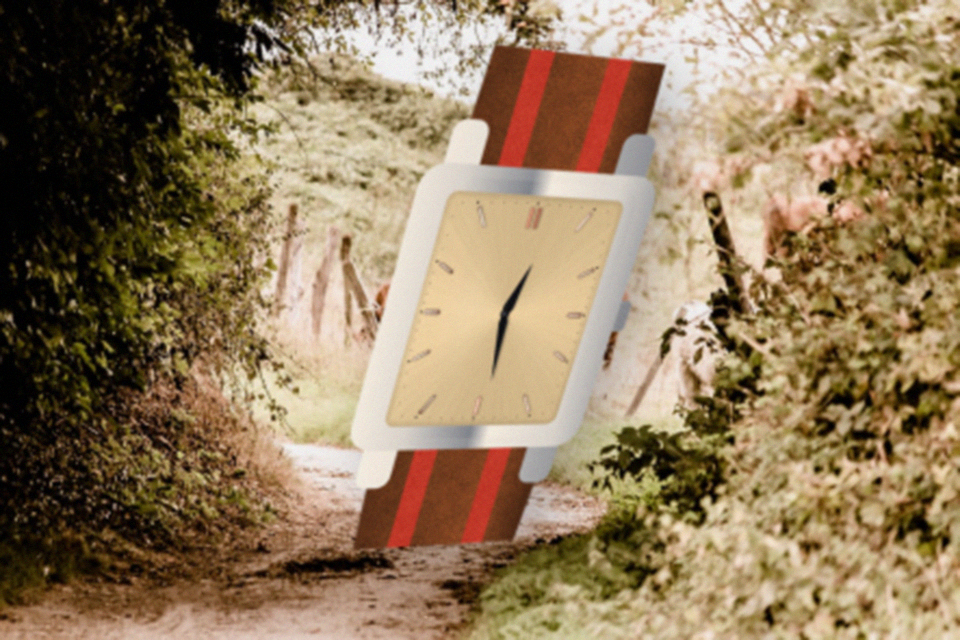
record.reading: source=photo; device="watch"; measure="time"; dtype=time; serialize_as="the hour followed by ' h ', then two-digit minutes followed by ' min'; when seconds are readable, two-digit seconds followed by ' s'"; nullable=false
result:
12 h 29 min
